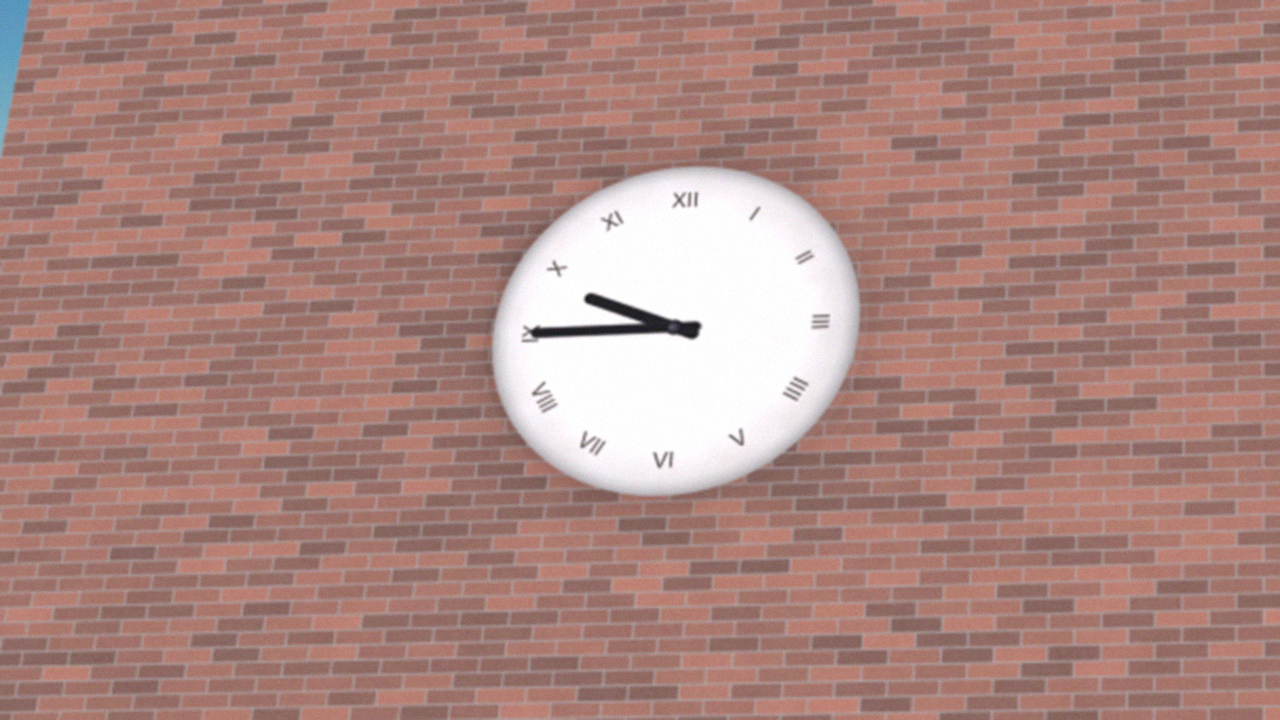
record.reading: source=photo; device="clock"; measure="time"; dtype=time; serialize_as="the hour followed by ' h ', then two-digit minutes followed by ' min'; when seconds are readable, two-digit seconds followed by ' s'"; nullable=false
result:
9 h 45 min
